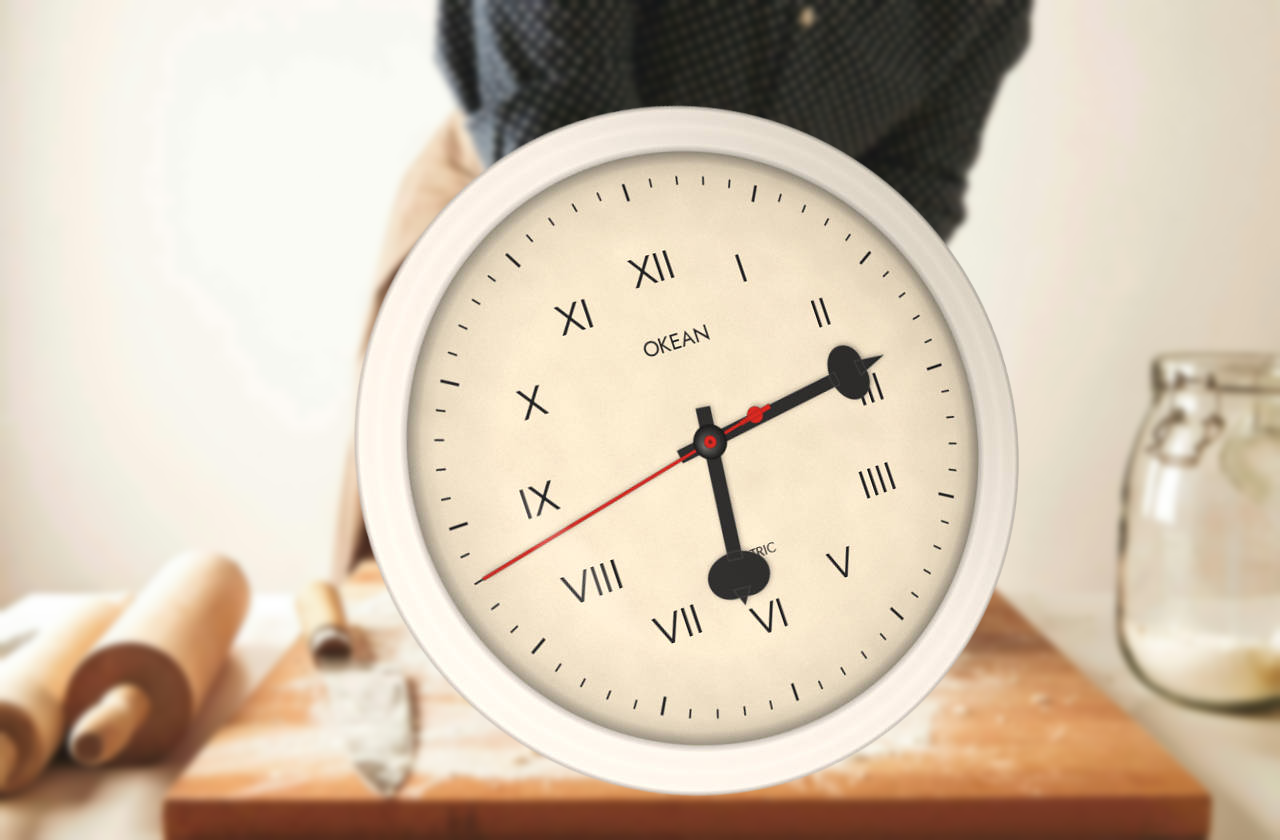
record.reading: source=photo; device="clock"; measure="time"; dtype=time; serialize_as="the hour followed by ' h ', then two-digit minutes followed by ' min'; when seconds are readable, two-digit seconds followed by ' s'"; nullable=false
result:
6 h 13 min 43 s
